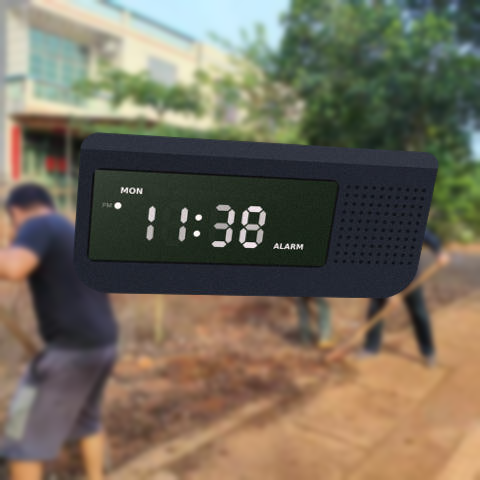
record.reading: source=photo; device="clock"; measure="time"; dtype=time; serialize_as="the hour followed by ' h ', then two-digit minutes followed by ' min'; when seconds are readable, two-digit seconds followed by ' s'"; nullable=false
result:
11 h 38 min
